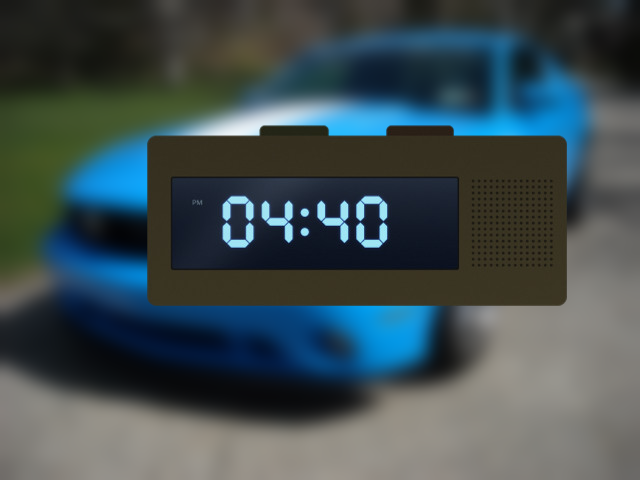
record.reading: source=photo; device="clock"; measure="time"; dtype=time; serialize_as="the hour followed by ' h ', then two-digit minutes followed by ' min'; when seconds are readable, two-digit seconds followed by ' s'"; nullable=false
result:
4 h 40 min
